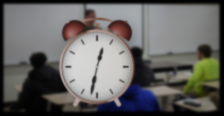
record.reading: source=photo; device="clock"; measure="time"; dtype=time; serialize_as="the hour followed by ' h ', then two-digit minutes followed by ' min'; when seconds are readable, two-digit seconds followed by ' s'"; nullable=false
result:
12 h 32 min
